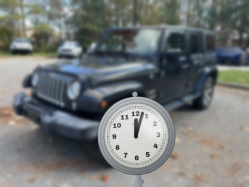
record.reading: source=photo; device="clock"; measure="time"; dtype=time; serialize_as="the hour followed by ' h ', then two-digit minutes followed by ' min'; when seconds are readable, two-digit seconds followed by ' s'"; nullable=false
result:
12 h 03 min
